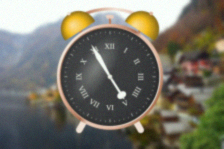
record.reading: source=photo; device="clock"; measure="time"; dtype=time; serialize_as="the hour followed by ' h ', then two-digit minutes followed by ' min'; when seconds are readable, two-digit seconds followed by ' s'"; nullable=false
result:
4 h 55 min
